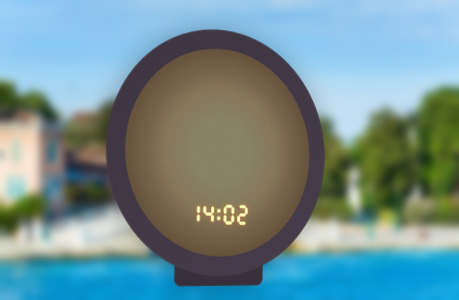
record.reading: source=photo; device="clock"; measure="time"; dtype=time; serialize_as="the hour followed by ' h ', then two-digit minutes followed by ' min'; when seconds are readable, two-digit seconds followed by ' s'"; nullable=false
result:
14 h 02 min
